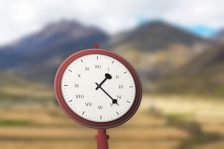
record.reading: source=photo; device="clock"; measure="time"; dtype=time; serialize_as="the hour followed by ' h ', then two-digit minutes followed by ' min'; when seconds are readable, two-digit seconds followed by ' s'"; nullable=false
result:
1 h 23 min
